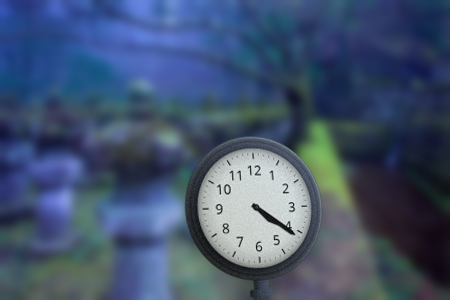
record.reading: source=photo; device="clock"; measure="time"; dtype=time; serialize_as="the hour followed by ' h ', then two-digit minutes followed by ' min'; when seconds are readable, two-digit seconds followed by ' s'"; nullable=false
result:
4 h 21 min
